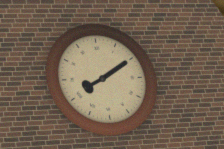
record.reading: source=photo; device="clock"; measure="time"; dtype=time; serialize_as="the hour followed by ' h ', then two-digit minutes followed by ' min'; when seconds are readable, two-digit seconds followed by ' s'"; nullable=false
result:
8 h 10 min
